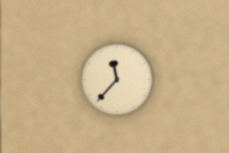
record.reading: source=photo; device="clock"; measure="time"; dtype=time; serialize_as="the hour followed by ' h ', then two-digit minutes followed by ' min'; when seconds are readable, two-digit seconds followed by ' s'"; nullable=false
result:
11 h 37 min
